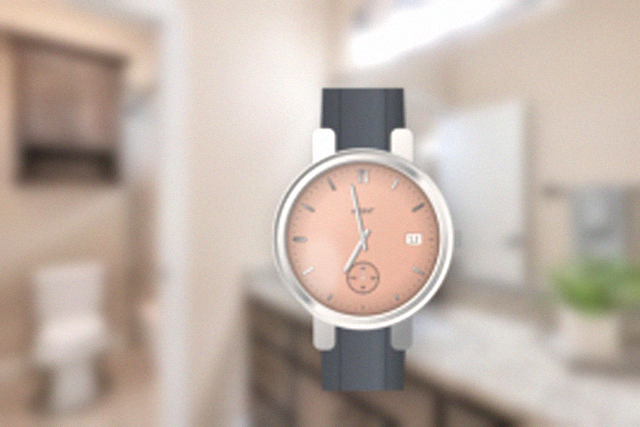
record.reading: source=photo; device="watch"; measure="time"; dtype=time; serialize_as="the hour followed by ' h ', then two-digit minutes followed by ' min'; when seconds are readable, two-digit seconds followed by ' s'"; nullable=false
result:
6 h 58 min
